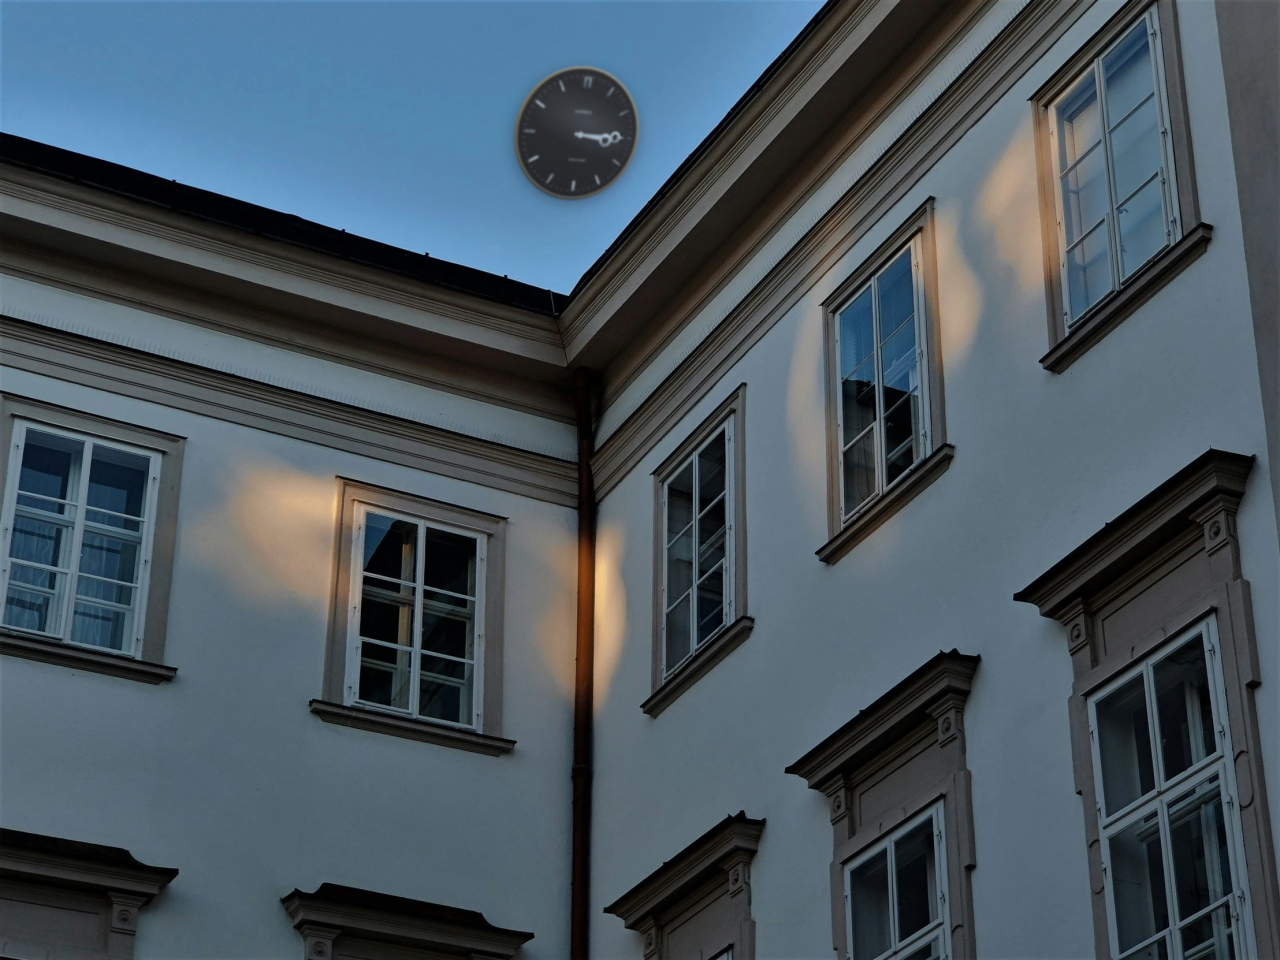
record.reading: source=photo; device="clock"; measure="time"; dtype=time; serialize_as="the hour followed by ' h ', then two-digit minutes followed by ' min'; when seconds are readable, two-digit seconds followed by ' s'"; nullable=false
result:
3 h 15 min
